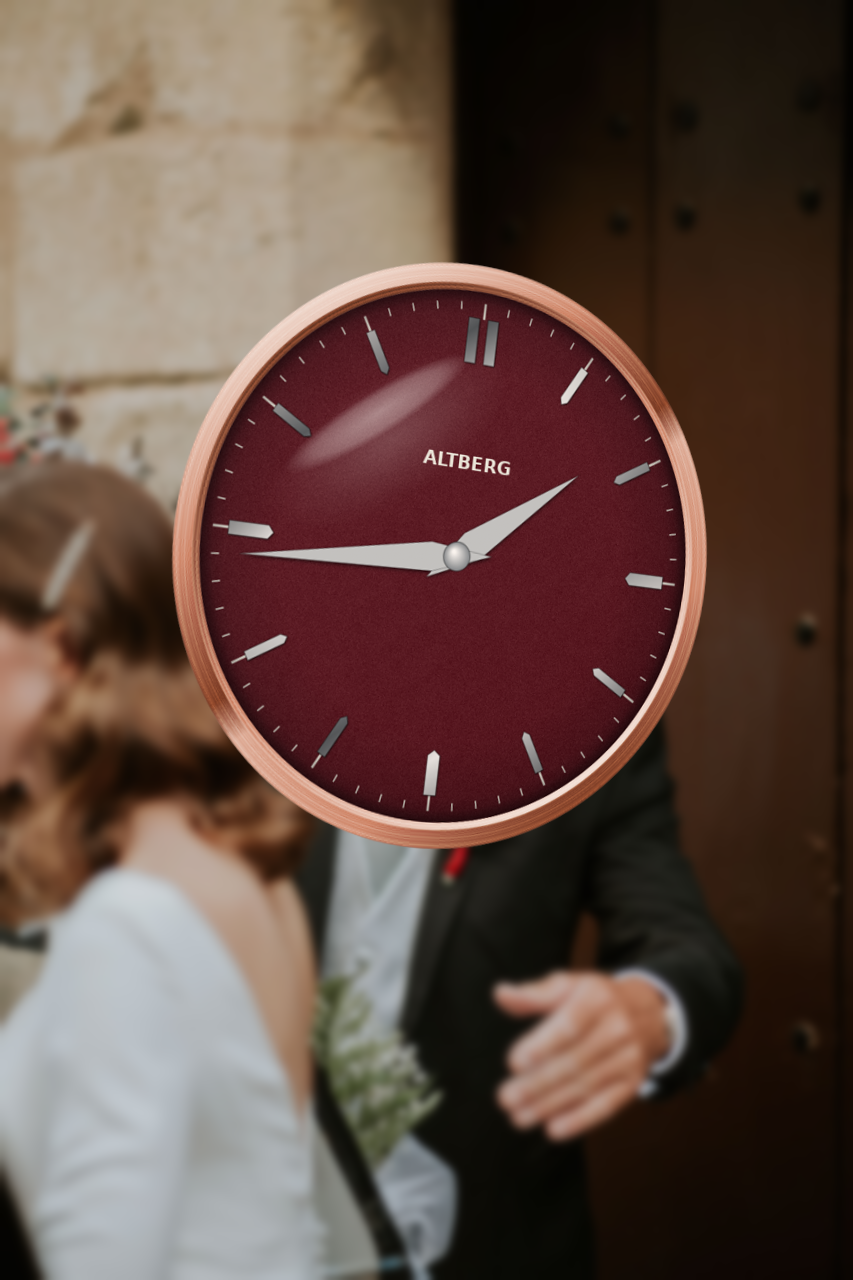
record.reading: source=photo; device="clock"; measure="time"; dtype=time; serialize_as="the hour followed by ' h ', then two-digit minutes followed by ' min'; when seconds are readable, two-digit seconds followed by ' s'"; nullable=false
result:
1 h 44 min
